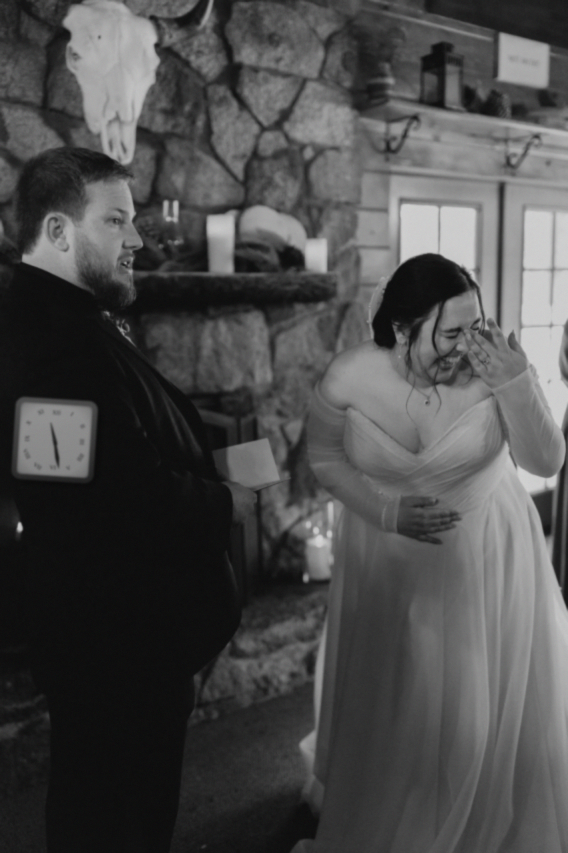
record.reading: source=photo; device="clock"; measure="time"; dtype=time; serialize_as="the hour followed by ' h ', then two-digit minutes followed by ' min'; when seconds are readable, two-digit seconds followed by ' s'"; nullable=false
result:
11 h 28 min
